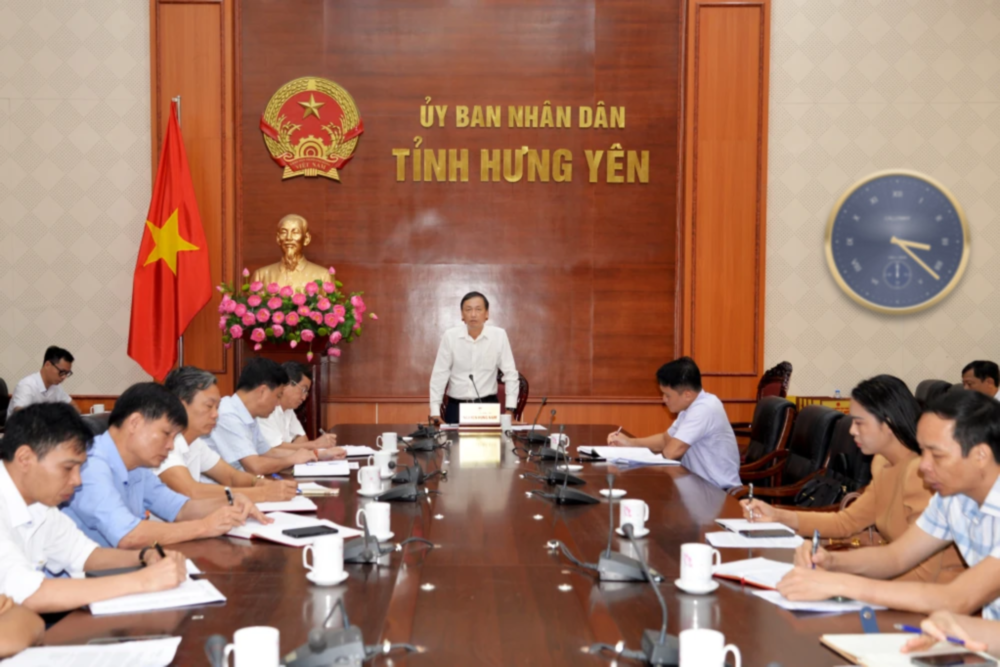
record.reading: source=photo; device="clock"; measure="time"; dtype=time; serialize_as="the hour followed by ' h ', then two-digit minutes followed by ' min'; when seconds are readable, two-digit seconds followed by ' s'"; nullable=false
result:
3 h 22 min
